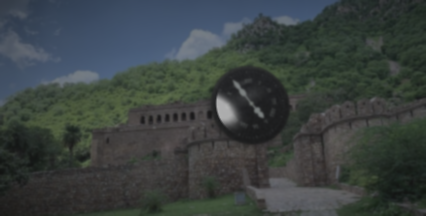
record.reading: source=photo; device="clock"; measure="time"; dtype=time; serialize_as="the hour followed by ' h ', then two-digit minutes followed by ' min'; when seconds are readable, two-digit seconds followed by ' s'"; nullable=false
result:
4 h 55 min
